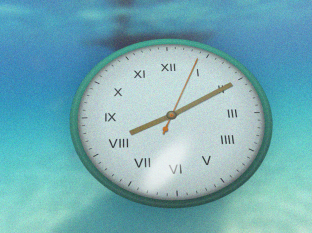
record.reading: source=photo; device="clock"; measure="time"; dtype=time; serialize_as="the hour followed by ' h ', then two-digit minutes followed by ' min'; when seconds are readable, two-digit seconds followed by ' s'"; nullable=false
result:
8 h 10 min 04 s
